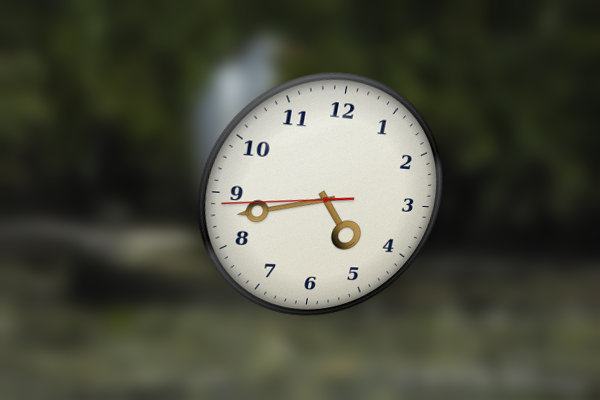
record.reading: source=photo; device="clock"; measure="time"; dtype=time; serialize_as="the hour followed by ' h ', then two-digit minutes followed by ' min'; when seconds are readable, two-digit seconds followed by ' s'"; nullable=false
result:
4 h 42 min 44 s
